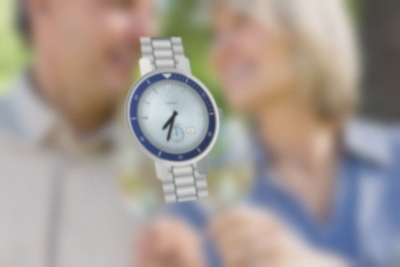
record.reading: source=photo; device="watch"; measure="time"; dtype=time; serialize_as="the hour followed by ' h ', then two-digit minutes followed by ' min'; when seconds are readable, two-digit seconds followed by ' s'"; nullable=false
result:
7 h 34 min
